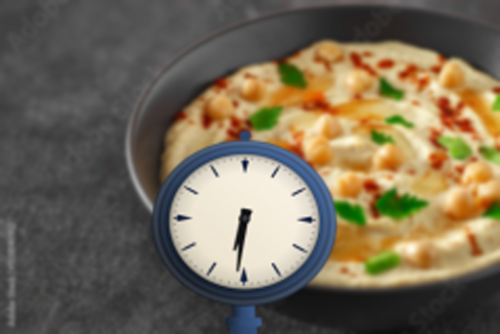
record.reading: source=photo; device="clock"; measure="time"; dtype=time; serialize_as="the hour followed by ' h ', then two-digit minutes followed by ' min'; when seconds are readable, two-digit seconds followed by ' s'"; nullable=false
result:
6 h 31 min
